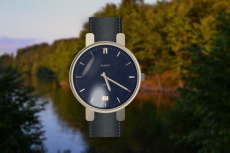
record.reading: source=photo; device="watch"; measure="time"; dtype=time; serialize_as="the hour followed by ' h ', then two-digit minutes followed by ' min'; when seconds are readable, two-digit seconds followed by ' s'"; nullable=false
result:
5 h 20 min
